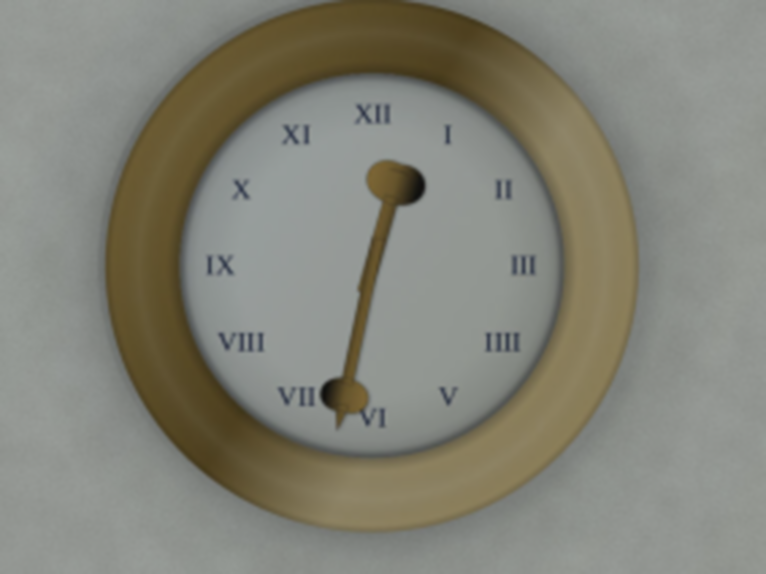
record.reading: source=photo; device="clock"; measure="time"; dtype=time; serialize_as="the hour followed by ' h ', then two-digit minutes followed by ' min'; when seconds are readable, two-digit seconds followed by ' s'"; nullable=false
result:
12 h 32 min
